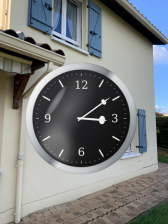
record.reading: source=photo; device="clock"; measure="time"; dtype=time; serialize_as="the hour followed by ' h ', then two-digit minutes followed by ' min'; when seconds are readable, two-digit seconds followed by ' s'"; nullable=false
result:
3 h 09 min
